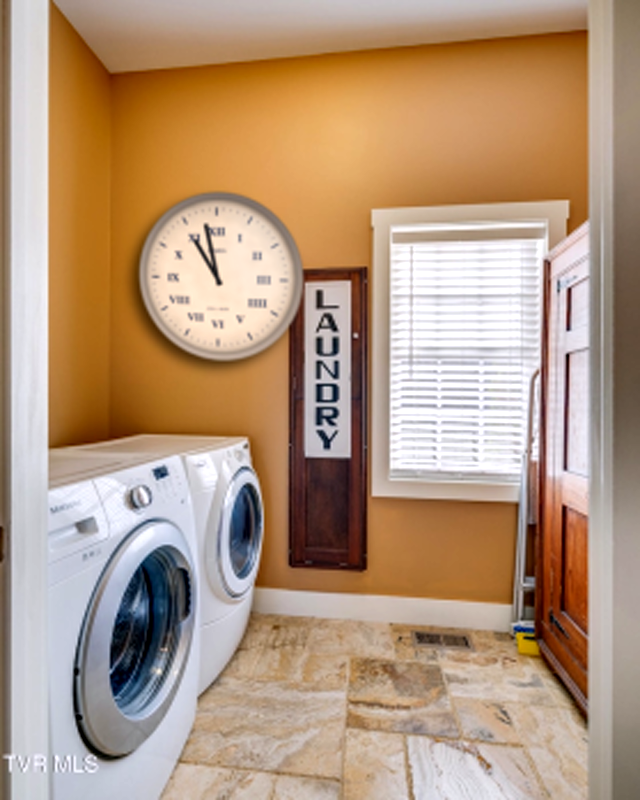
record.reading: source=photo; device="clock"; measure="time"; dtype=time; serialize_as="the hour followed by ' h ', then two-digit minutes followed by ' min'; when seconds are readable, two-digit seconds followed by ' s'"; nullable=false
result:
10 h 58 min
